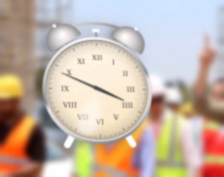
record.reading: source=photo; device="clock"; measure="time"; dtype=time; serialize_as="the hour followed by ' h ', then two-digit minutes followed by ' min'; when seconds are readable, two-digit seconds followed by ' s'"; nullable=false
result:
3 h 49 min
